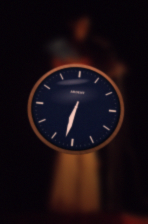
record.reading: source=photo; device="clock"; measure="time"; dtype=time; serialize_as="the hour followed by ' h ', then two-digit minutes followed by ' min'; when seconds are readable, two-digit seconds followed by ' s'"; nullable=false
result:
6 h 32 min
